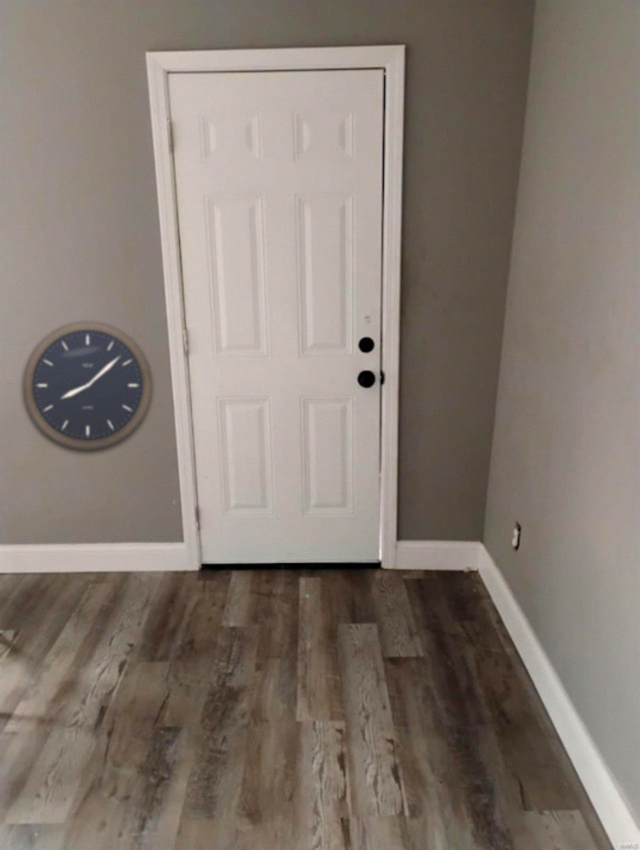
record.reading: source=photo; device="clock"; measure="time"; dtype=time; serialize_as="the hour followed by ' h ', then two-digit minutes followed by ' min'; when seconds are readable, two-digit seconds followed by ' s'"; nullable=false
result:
8 h 08 min
